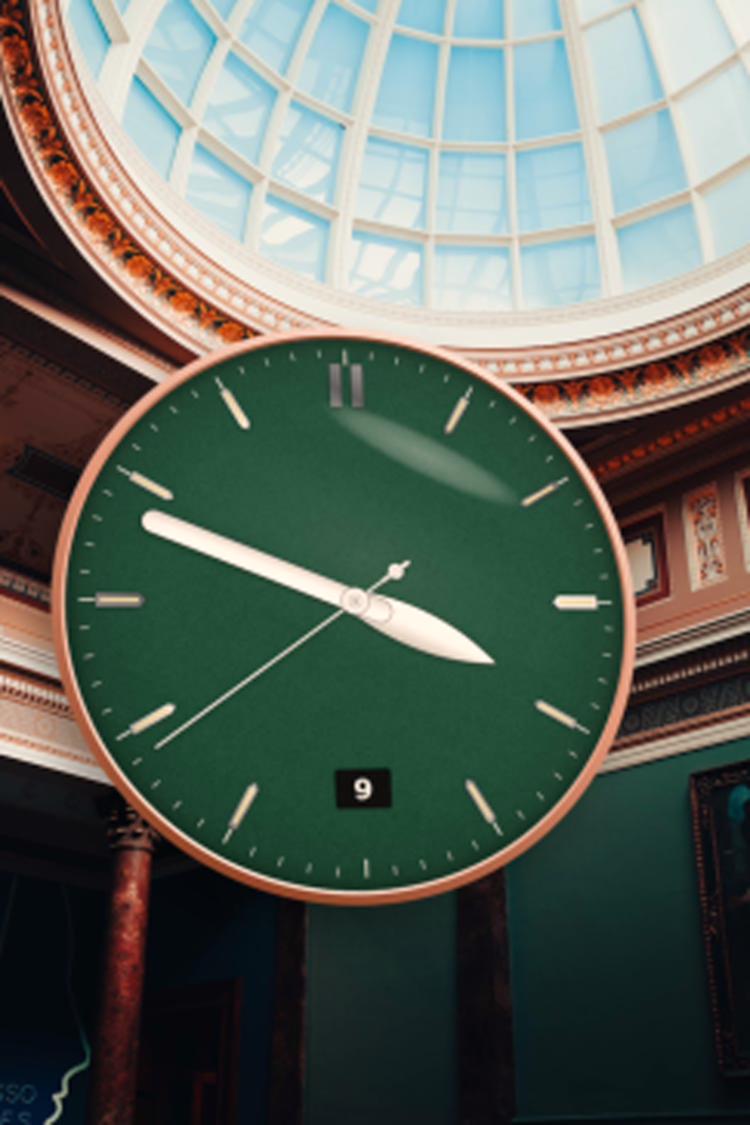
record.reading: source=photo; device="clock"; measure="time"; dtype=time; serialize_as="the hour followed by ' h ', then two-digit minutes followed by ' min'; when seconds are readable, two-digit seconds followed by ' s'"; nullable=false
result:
3 h 48 min 39 s
